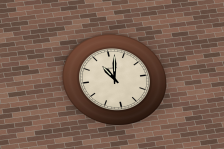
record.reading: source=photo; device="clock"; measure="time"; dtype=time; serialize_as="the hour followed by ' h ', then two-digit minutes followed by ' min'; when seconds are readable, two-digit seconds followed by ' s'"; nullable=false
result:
11 h 02 min
